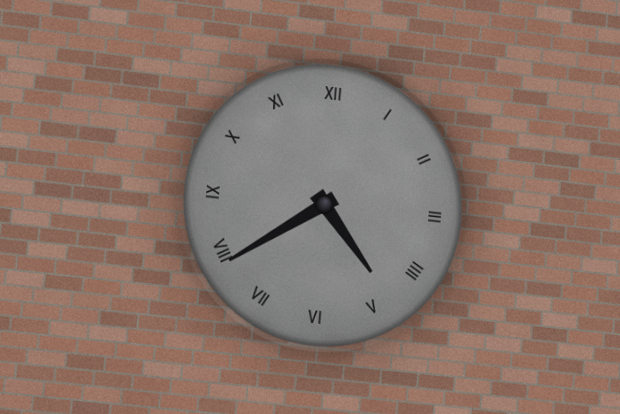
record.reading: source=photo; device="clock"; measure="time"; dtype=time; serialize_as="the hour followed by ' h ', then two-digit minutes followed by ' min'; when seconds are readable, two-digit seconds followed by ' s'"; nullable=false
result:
4 h 39 min
